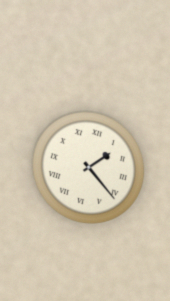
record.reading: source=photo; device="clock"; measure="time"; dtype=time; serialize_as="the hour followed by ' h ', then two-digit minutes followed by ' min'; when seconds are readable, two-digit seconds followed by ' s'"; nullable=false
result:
1 h 21 min
